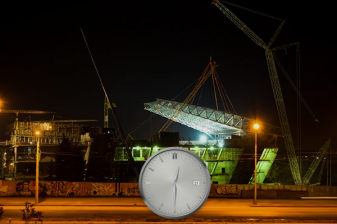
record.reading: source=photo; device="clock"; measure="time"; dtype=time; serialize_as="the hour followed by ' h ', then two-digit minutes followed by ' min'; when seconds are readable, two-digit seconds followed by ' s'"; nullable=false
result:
12 h 30 min
